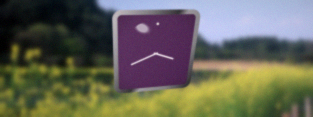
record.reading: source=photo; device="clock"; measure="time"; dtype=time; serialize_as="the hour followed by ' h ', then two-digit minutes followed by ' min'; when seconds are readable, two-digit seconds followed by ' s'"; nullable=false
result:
3 h 41 min
